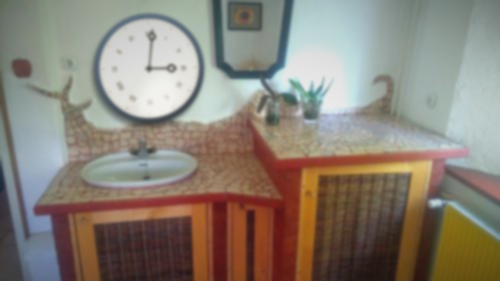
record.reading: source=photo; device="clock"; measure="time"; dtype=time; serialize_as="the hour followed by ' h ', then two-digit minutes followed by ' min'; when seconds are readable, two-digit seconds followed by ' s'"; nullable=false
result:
3 h 01 min
